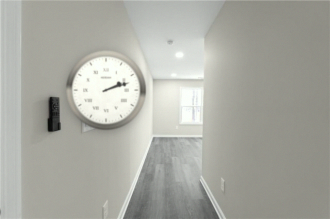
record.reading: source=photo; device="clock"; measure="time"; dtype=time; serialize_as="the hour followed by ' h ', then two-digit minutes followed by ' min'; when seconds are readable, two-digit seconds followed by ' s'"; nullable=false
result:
2 h 12 min
